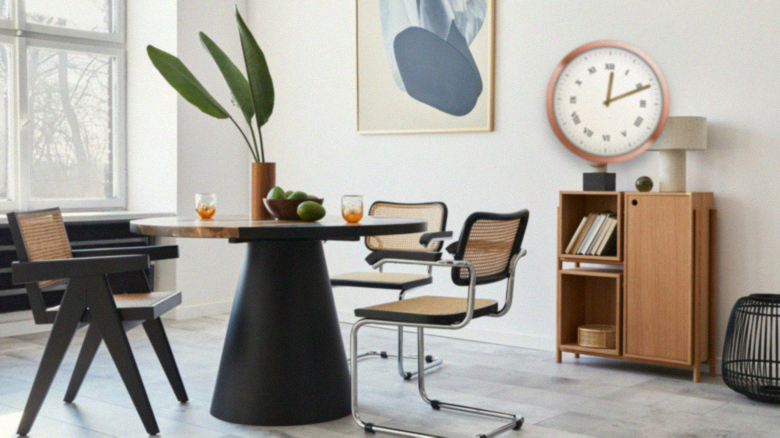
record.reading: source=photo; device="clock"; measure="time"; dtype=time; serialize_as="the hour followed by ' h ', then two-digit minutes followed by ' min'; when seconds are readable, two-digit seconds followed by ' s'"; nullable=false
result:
12 h 11 min
